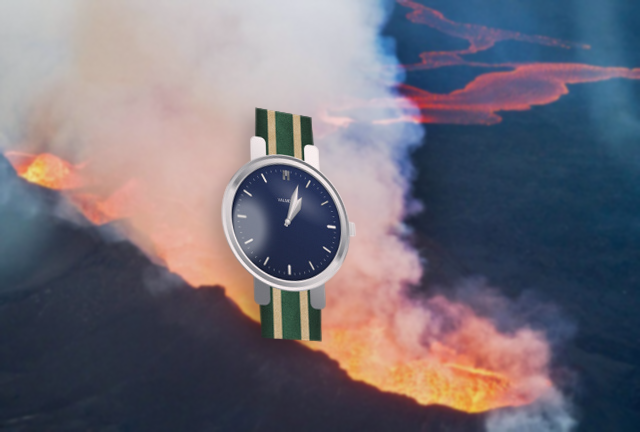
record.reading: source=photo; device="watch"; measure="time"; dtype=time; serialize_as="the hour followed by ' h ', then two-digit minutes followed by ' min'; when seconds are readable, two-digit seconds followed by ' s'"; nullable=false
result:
1 h 03 min
